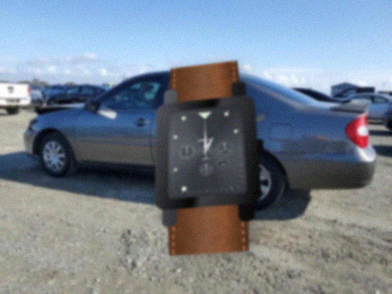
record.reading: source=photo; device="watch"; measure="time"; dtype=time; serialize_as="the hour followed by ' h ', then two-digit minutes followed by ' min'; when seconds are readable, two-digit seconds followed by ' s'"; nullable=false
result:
1 h 00 min
